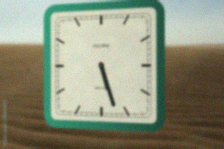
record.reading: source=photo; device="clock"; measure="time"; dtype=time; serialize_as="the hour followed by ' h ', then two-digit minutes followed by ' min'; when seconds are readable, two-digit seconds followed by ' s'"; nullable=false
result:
5 h 27 min
